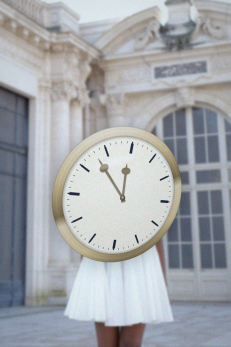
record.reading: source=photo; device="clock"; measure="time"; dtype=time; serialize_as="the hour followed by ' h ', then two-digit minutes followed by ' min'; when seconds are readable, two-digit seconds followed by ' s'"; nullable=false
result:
11 h 53 min
